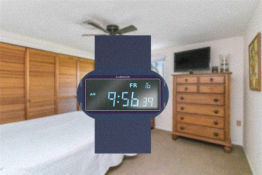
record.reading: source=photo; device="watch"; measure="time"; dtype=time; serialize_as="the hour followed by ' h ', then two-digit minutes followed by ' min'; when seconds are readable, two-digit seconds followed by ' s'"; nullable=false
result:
9 h 56 min 39 s
